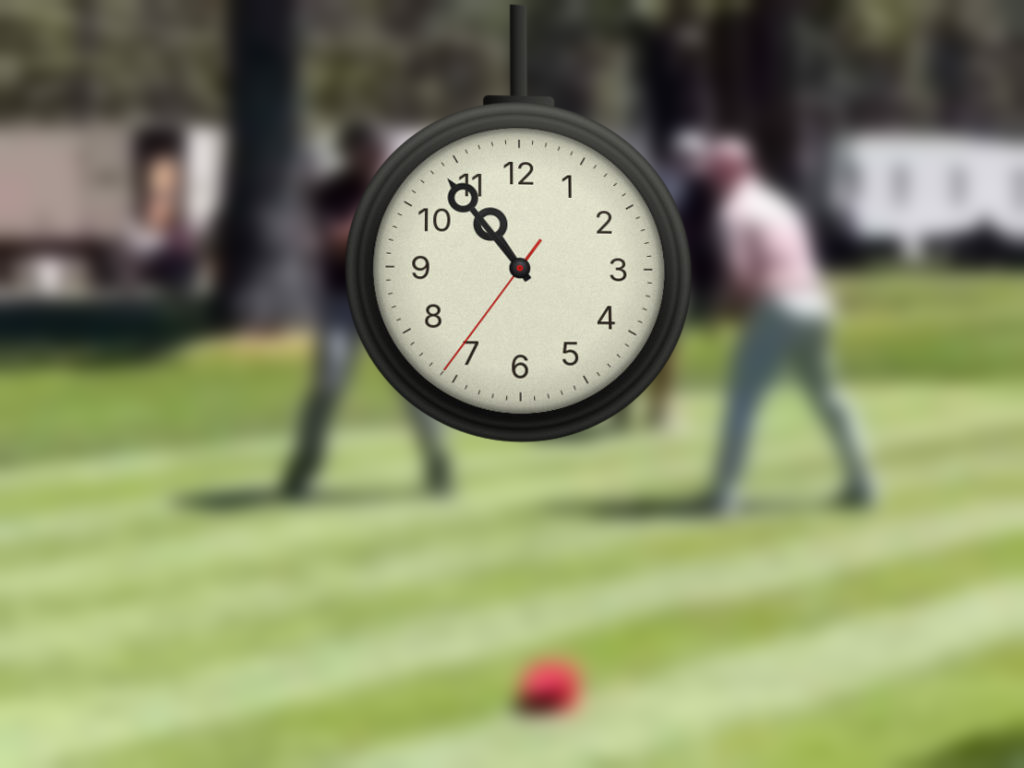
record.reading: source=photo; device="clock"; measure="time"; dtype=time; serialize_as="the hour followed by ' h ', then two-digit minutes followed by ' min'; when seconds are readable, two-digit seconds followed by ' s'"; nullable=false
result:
10 h 53 min 36 s
